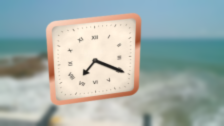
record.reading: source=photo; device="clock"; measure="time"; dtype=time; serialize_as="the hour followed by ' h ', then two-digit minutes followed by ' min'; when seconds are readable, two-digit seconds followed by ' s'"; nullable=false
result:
7 h 20 min
